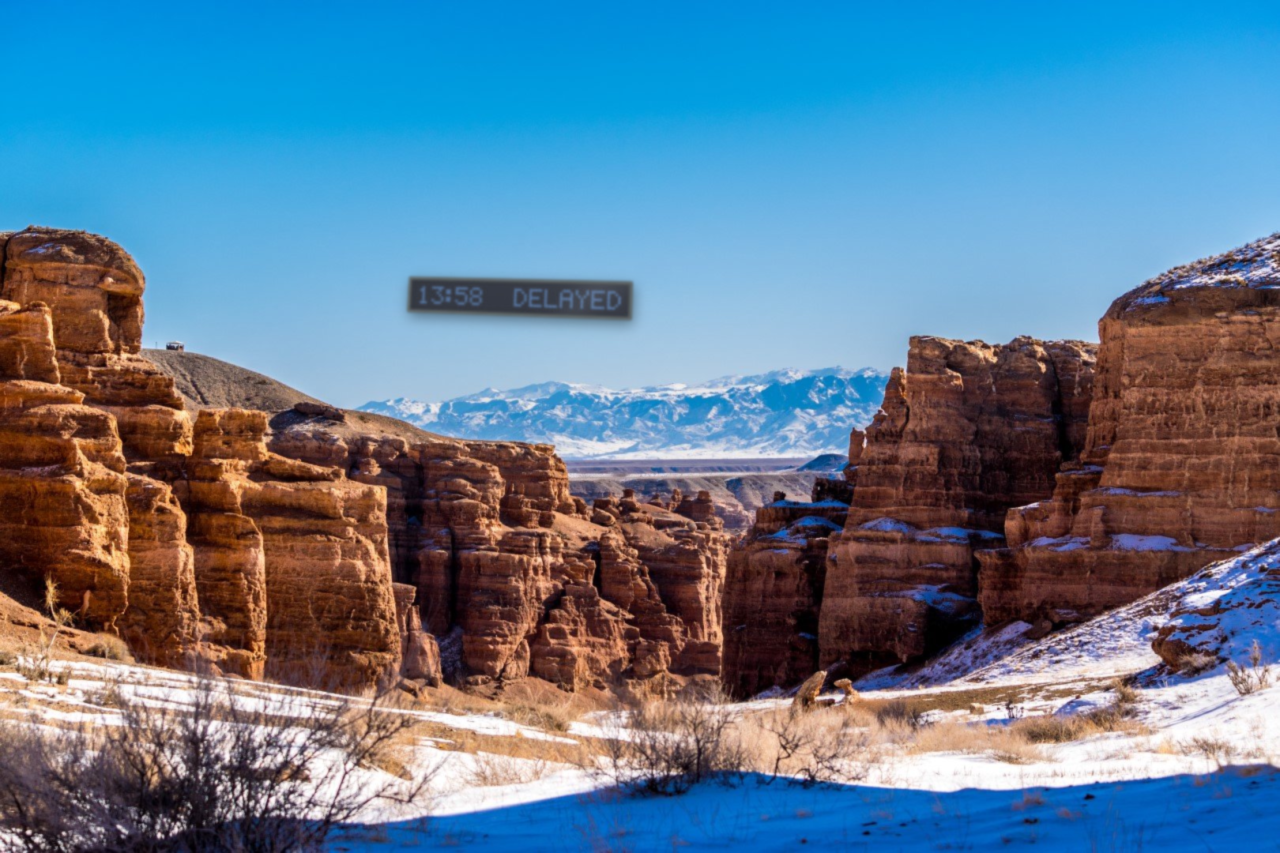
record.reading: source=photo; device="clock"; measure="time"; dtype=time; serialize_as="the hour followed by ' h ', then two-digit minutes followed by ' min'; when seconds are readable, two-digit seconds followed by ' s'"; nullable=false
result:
13 h 58 min
